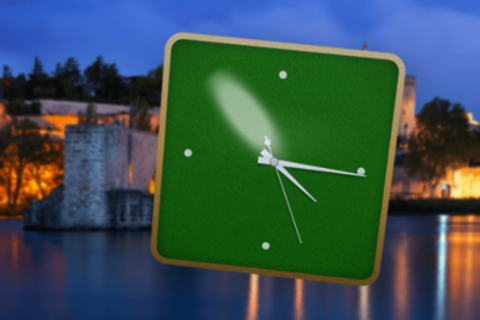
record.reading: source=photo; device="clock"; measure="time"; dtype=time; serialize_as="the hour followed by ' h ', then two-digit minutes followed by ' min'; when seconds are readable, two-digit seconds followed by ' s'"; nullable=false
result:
4 h 15 min 26 s
